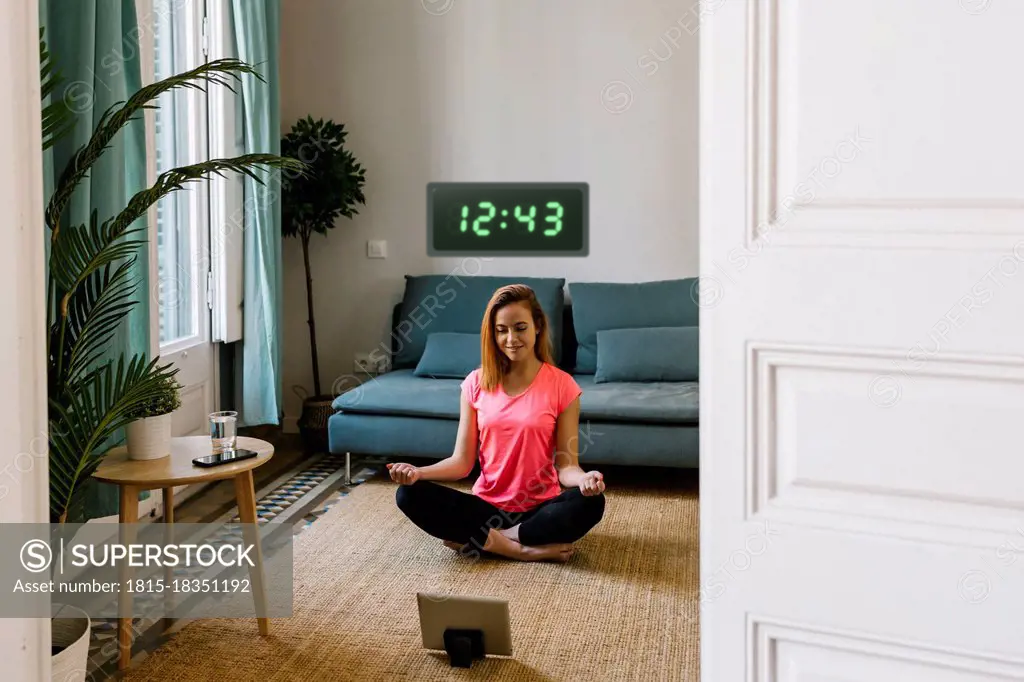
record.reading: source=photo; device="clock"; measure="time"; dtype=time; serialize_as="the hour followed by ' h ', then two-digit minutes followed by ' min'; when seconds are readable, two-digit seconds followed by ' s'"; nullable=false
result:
12 h 43 min
